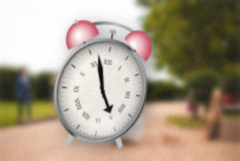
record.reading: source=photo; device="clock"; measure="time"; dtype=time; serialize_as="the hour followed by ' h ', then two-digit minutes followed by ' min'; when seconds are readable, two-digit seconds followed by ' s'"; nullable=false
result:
4 h 57 min
